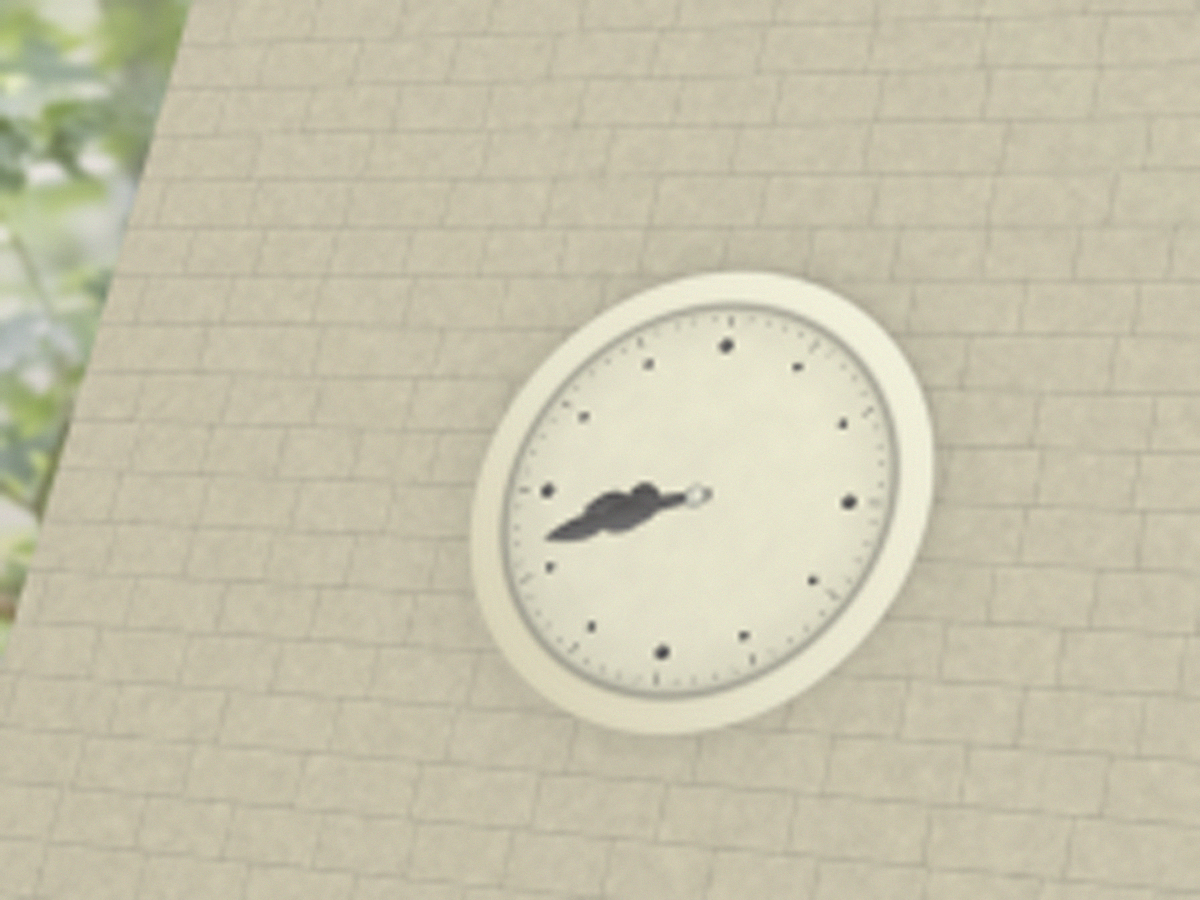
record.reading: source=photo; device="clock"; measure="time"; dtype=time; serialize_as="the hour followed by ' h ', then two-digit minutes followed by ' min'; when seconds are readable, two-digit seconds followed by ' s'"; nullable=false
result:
8 h 42 min
